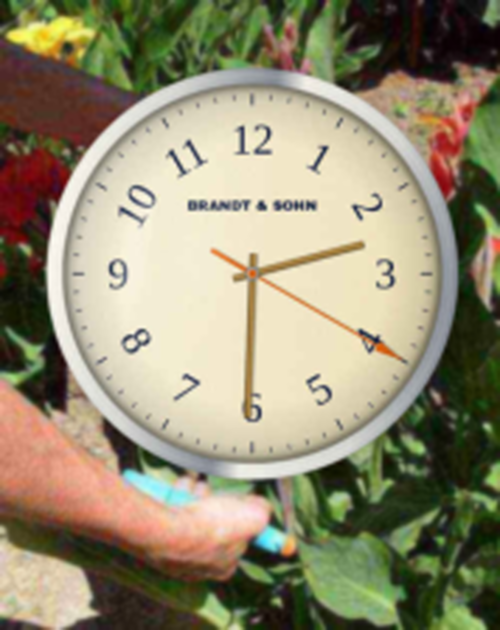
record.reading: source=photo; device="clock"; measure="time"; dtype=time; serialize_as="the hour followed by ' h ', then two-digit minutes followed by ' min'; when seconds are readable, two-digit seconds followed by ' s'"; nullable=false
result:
2 h 30 min 20 s
